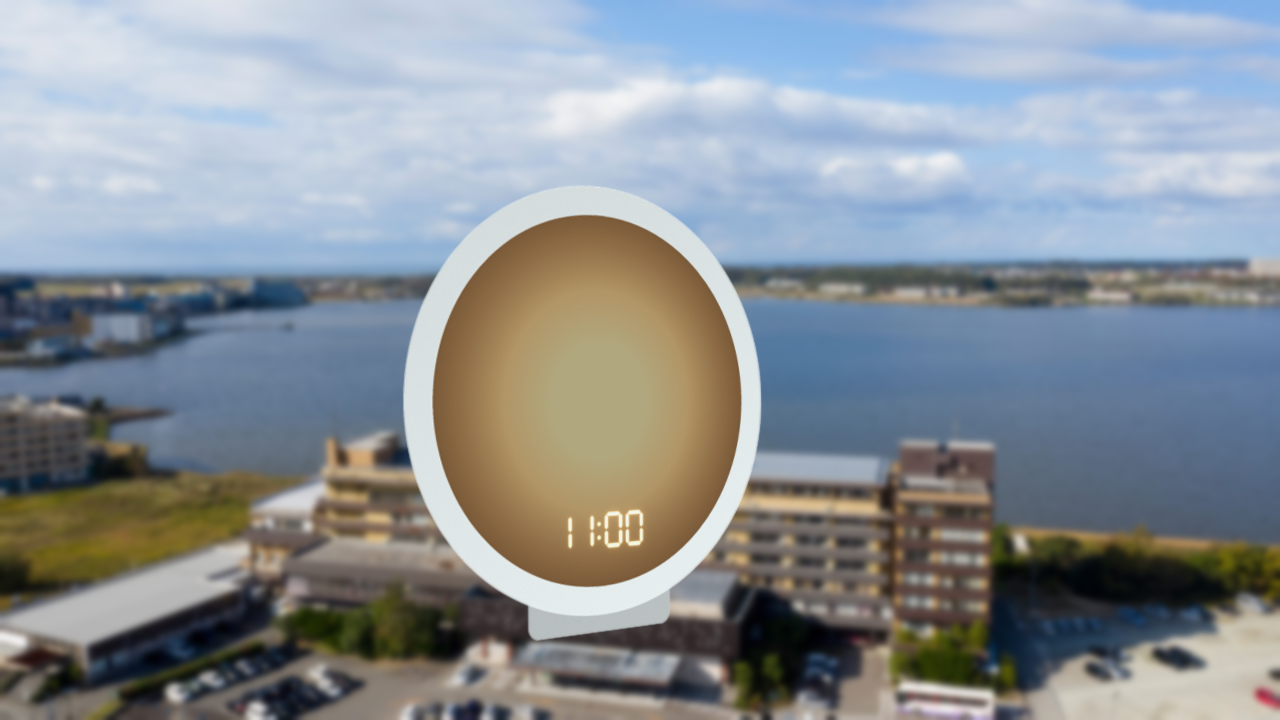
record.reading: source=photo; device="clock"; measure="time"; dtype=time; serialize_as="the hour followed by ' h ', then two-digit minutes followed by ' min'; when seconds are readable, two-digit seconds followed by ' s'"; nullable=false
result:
11 h 00 min
